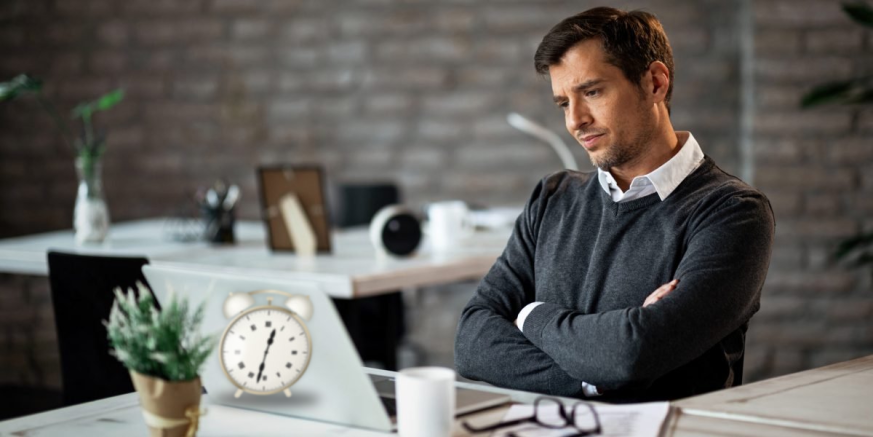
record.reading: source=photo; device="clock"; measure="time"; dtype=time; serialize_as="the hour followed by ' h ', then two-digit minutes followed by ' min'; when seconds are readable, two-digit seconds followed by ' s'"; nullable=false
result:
12 h 32 min
